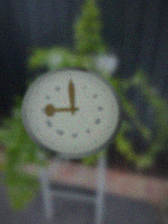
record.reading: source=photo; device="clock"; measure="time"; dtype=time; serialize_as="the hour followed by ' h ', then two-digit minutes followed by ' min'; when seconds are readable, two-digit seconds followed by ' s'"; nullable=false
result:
9 h 00 min
